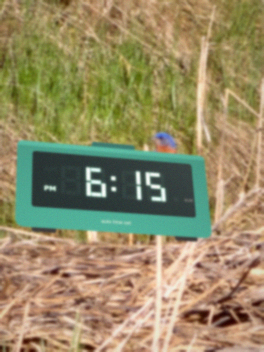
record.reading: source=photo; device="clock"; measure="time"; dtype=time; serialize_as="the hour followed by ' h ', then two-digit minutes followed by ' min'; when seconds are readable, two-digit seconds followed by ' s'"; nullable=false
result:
6 h 15 min
